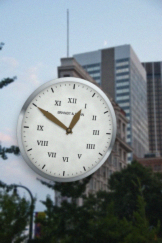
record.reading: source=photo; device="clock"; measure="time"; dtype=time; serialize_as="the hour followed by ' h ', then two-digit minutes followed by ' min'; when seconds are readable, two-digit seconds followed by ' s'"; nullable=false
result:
12 h 50 min
